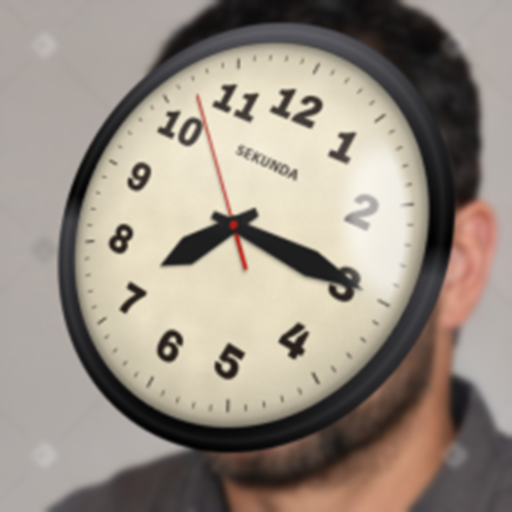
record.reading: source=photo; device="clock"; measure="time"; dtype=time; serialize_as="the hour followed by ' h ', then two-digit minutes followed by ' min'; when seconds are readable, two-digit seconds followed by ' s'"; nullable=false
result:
7 h 14 min 52 s
